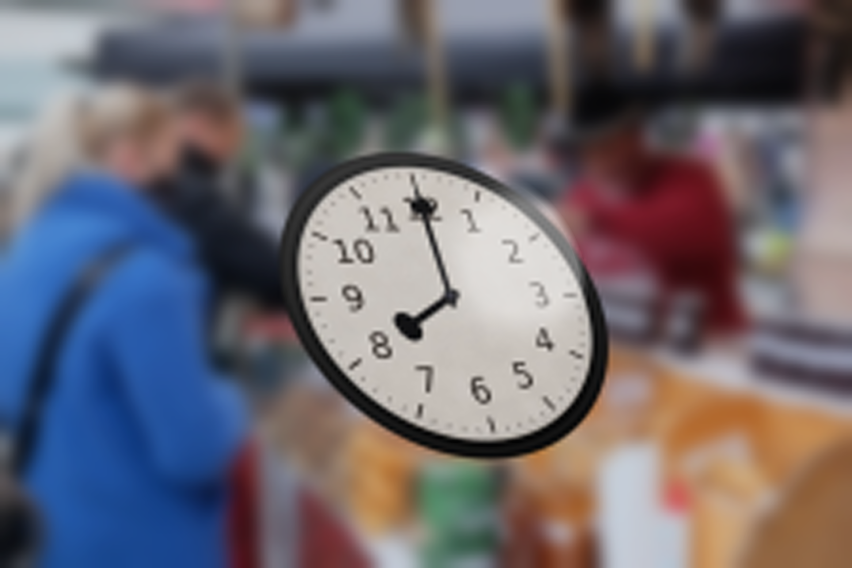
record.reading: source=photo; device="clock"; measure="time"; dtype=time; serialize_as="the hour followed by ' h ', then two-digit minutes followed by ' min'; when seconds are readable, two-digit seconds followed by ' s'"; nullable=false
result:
8 h 00 min
